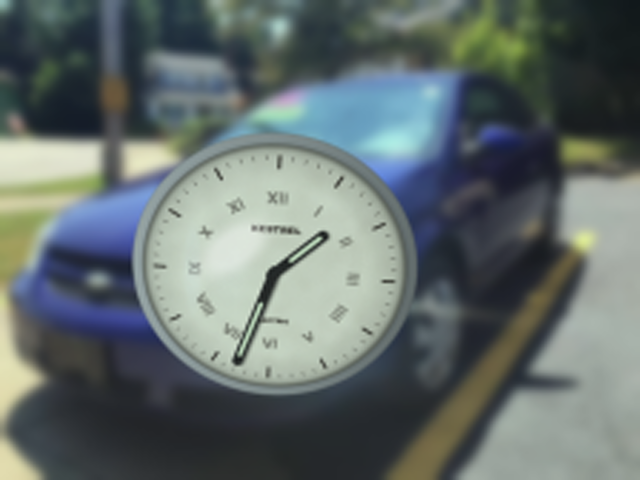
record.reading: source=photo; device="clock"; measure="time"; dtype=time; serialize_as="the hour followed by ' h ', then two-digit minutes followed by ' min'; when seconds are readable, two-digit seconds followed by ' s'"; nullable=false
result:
1 h 33 min
